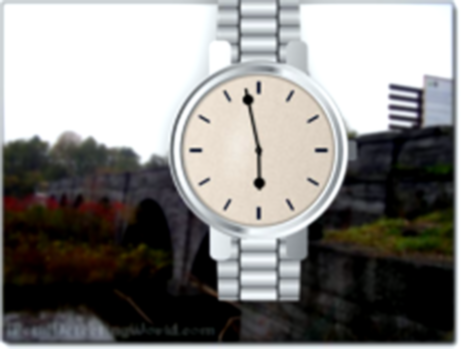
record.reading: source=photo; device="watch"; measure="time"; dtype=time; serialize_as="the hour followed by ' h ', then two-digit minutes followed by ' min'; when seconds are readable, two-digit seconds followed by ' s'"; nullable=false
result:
5 h 58 min
